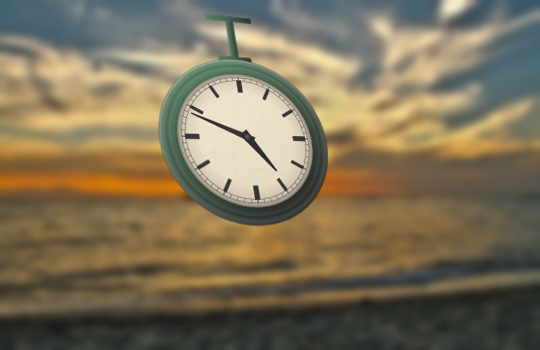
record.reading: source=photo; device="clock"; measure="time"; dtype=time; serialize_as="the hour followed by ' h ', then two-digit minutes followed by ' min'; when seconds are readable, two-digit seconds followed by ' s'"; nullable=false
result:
4 h 49 min
